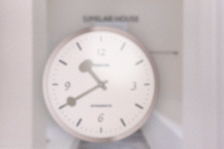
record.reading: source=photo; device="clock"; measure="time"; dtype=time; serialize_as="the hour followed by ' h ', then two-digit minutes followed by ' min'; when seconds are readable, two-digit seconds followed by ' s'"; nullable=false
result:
10 h 40 min
